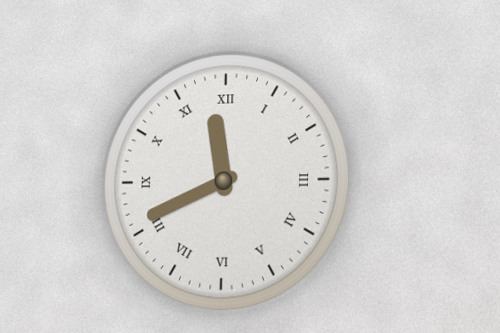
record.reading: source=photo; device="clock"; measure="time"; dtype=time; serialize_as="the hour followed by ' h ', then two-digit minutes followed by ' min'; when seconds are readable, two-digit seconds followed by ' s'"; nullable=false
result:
11 h 41 min
